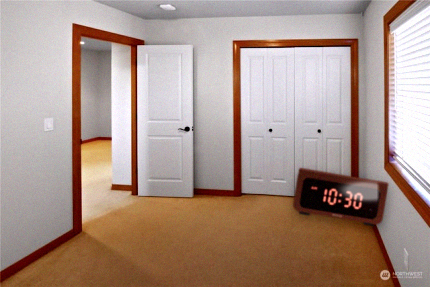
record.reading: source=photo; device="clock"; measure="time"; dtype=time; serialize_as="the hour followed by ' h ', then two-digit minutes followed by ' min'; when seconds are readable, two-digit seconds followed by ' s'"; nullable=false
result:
10 h 30 min
